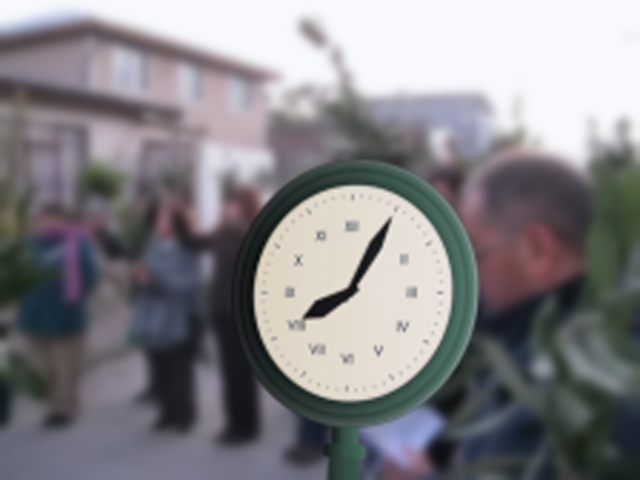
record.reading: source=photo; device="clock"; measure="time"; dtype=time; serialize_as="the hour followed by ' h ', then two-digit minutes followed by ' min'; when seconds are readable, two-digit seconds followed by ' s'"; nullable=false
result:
8 h 05 min
